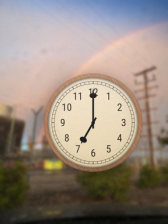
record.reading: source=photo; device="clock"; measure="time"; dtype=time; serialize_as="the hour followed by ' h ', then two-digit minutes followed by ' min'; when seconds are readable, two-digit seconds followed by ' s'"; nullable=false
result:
7 h 00 min
